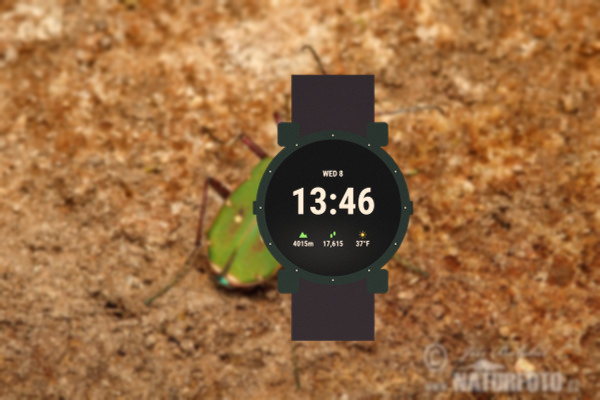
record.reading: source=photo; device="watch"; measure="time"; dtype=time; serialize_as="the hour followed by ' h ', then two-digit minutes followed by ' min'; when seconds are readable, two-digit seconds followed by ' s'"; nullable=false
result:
13 h 46 min
